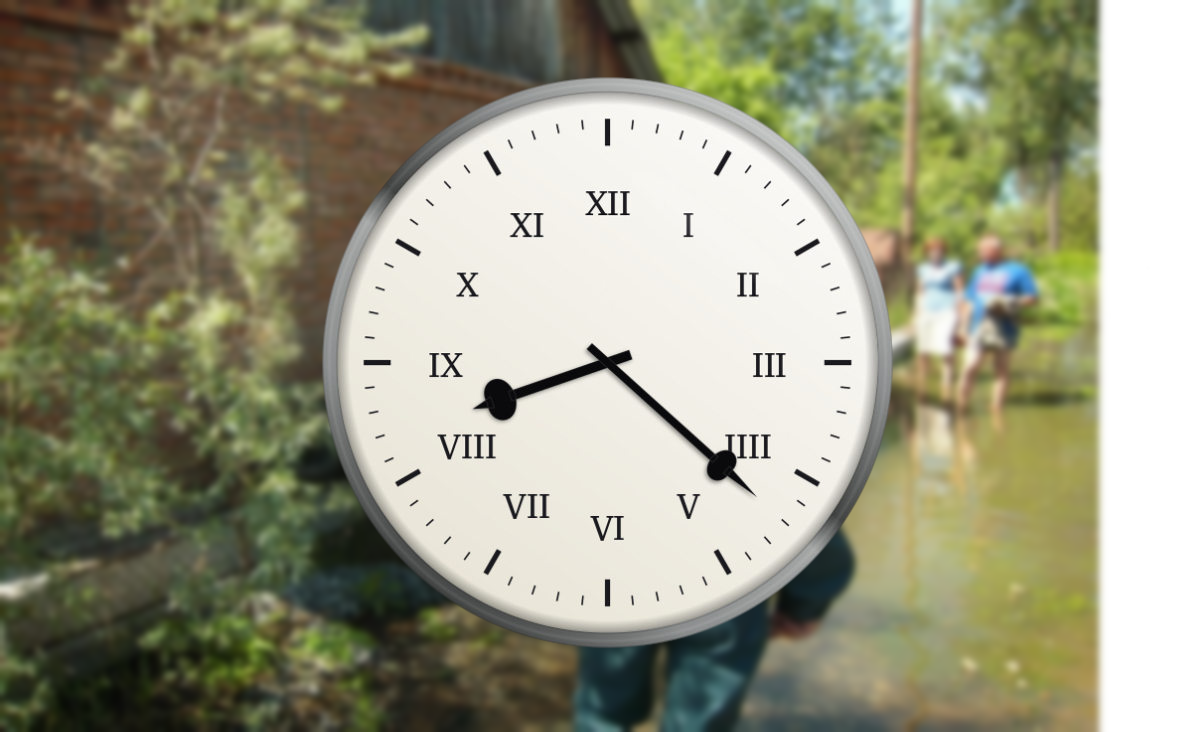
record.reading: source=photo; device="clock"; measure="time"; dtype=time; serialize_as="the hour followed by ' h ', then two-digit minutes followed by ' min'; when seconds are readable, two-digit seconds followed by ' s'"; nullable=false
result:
8 h 22 min
